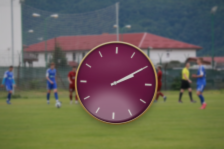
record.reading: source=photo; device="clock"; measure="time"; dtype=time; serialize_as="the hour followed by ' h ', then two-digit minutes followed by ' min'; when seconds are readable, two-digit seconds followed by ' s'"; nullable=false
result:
2 h 10 min
